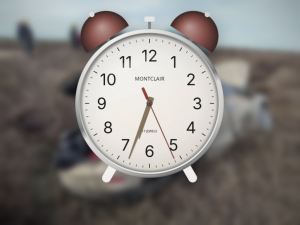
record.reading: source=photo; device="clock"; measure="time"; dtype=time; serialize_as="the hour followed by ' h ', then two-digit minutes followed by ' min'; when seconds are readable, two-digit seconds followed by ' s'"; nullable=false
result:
6 h 33 min 26 s
